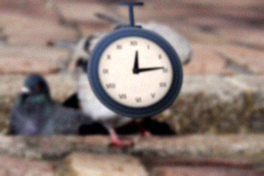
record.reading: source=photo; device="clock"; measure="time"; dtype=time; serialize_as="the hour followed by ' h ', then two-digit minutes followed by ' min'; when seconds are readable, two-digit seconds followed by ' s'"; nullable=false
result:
12 h 14 min
